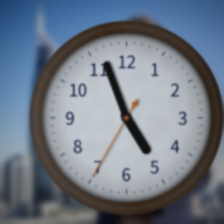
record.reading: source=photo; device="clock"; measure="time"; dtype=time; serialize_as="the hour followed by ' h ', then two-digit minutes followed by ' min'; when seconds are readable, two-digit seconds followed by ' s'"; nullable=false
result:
4 h 56 min 35 s
